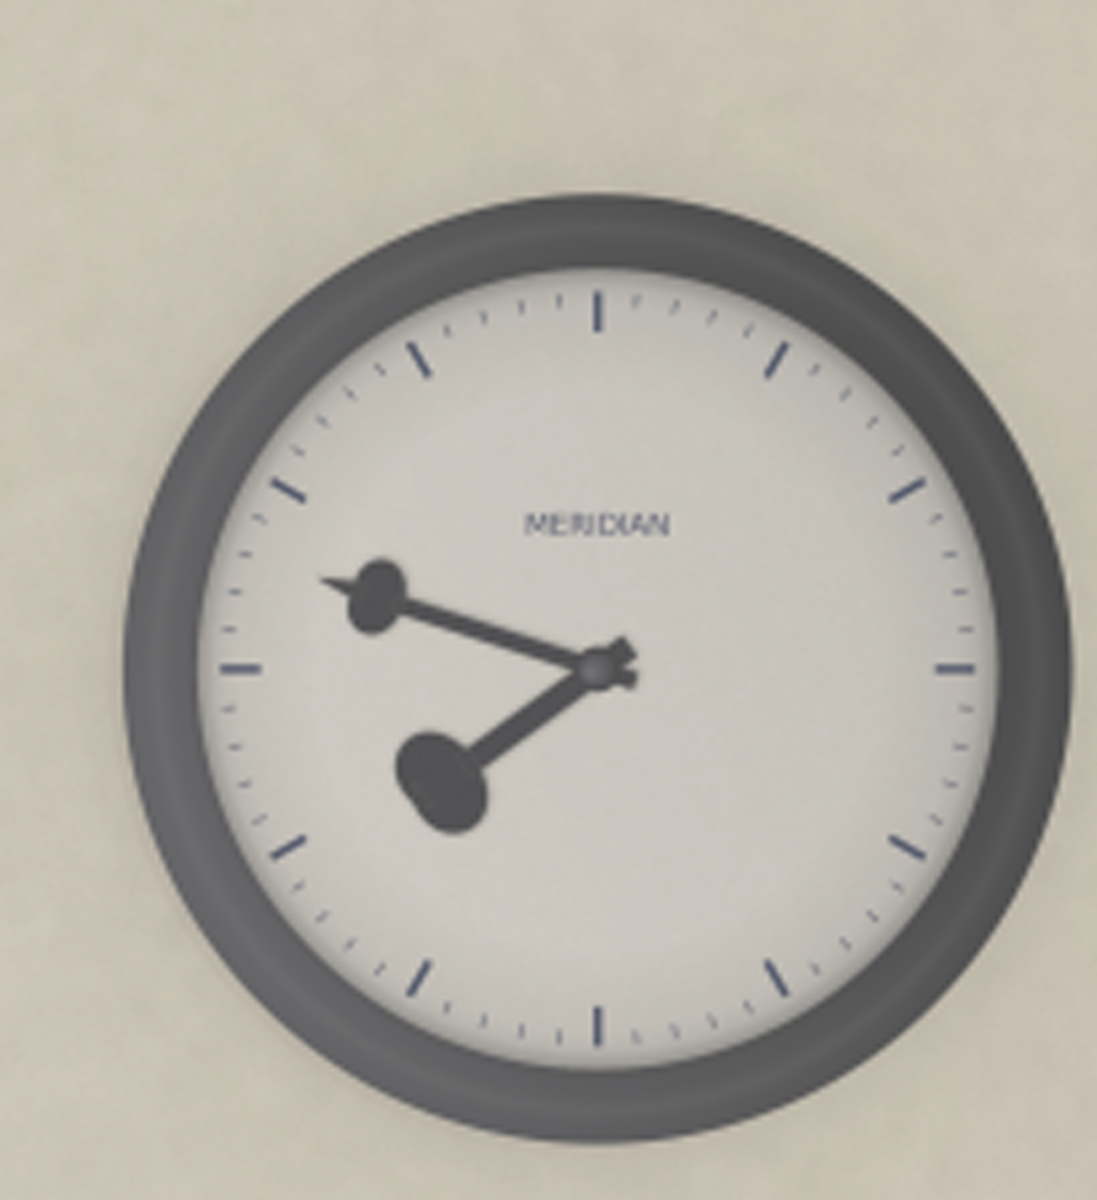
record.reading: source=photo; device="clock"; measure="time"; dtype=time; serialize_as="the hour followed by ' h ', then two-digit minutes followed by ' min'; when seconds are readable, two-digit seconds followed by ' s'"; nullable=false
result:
7 h 48 min
